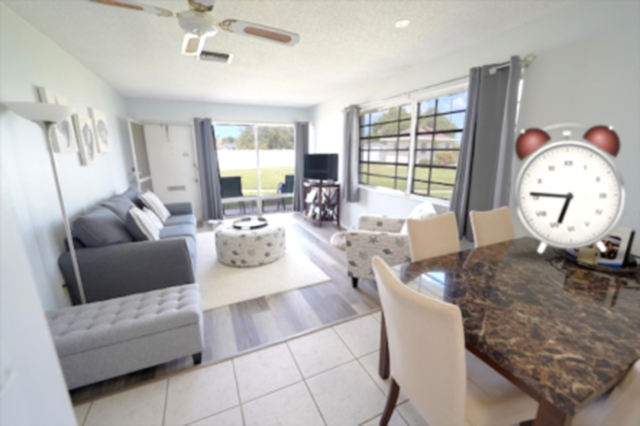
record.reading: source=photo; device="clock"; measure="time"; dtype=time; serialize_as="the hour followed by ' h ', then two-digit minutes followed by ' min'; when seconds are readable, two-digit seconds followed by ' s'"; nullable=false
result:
6 h 46 min
